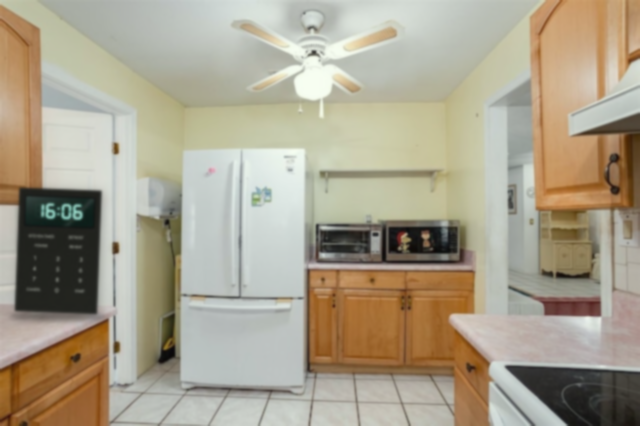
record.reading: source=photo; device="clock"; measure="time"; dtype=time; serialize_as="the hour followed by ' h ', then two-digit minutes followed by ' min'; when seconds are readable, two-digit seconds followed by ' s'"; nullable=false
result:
16 h 06 min
